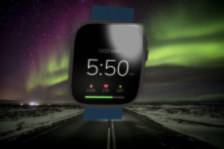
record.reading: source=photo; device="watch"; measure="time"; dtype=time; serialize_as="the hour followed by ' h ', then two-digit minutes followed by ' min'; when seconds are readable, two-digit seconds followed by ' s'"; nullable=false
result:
5 h 50 min
